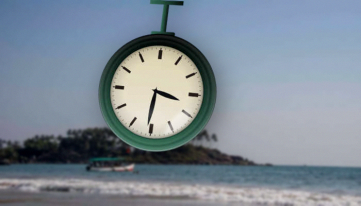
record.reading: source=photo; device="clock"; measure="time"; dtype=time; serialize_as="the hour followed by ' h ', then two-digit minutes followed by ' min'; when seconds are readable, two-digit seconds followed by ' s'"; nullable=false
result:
3 h 31 min
